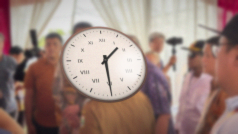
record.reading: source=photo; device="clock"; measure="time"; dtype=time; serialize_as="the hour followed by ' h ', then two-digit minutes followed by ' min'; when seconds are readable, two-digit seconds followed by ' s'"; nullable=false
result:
1 h 30 min
